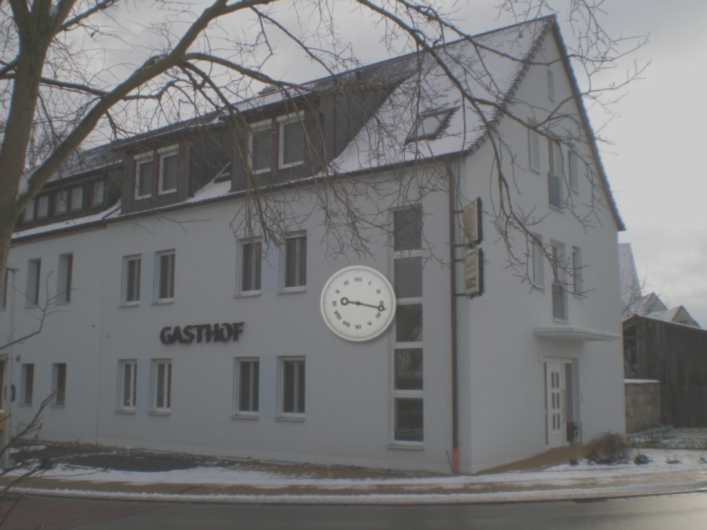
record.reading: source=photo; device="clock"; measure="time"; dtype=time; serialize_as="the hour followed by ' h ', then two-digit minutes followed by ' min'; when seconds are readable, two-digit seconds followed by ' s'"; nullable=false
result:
9 h 17 min
